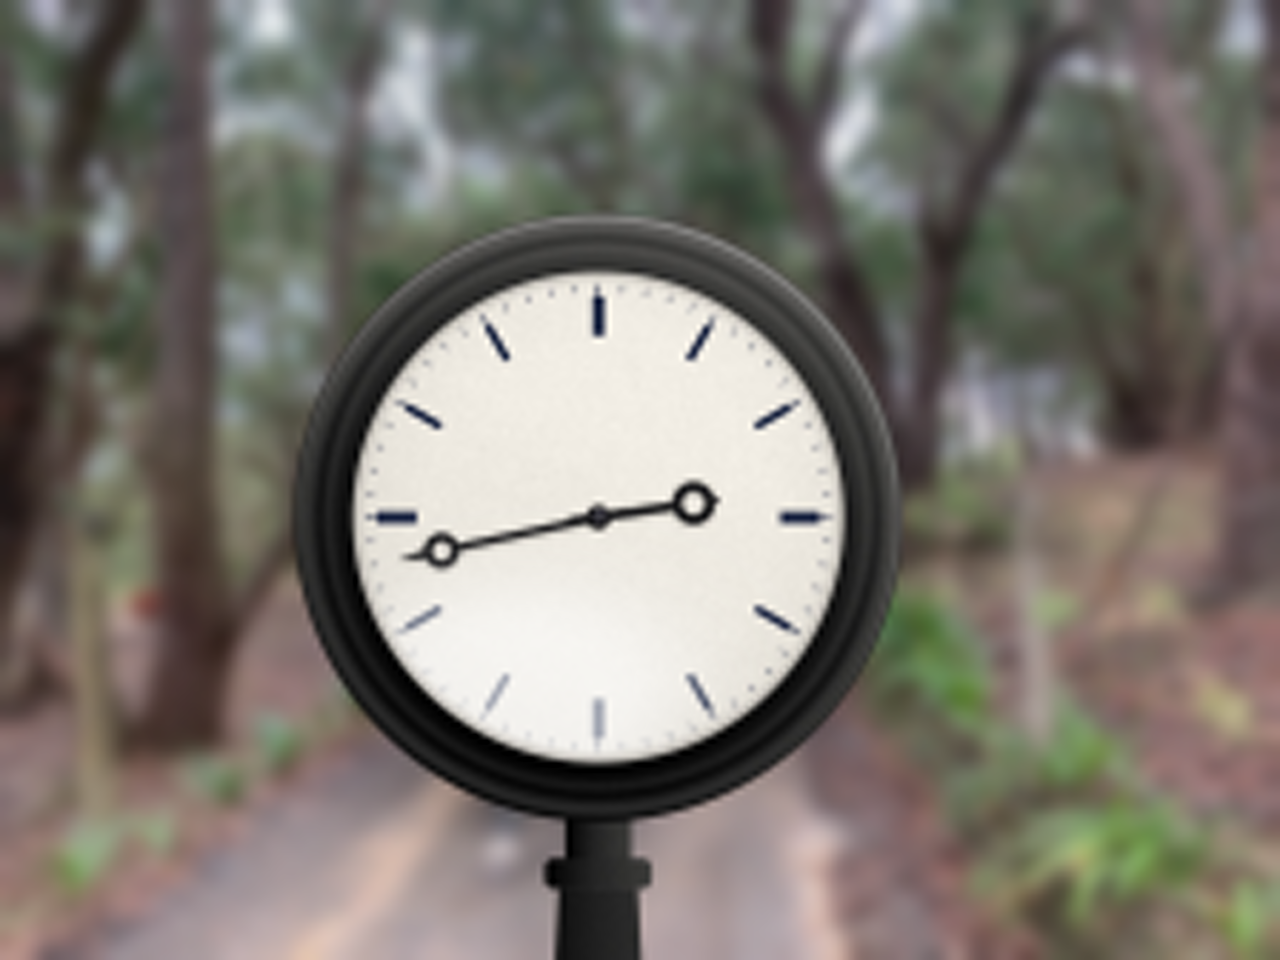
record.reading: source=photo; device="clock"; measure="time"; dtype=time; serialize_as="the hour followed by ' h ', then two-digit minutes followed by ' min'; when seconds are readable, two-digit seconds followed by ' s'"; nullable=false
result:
2 h 43 min
